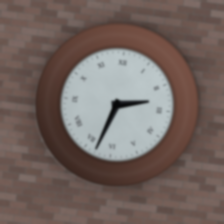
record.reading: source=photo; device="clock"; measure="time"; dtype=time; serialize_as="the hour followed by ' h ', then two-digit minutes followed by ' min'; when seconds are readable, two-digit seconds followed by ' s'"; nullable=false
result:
2 h 33 min
